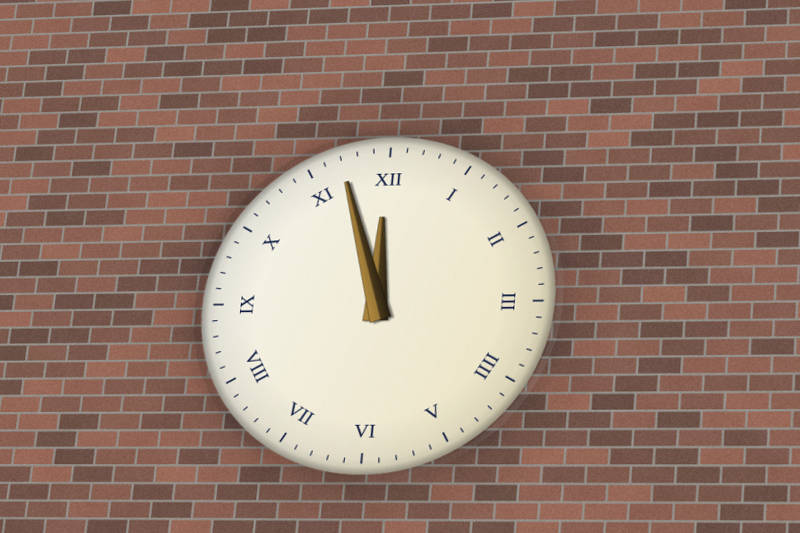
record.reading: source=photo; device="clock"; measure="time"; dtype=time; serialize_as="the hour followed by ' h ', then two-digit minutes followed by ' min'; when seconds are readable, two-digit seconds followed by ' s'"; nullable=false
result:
11 h 57 min
